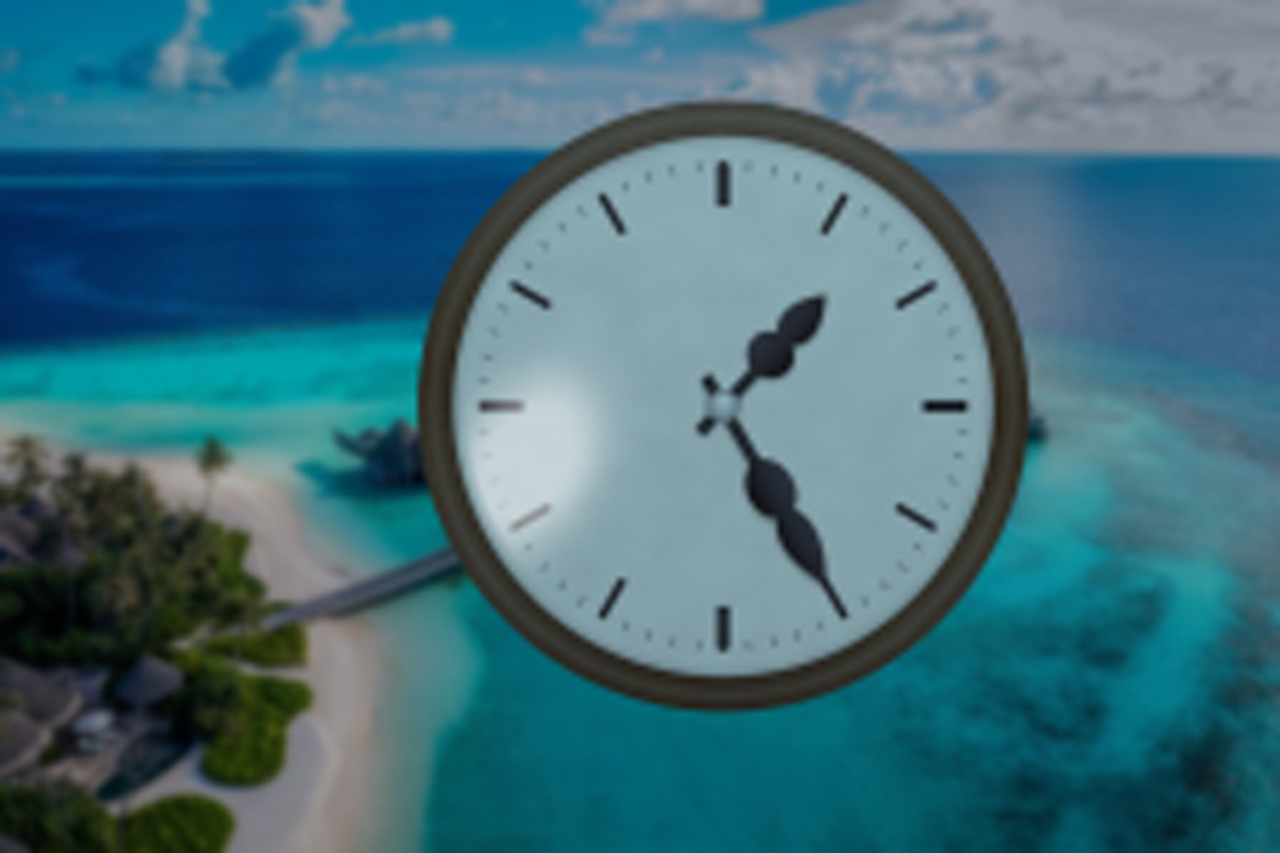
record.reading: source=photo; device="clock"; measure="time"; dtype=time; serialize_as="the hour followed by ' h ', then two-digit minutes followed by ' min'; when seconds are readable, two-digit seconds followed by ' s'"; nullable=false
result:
1 h 25 min
